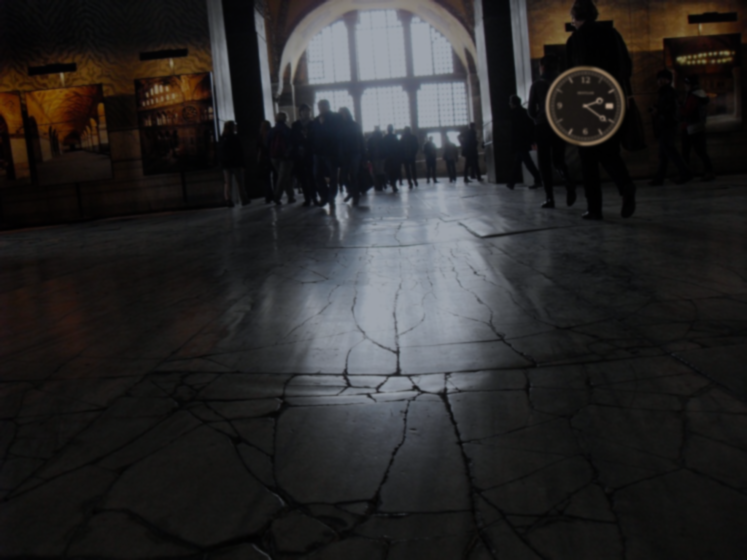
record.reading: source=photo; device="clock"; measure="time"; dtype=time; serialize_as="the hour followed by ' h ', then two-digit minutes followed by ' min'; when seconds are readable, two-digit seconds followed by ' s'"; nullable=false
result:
2 h 21 min
